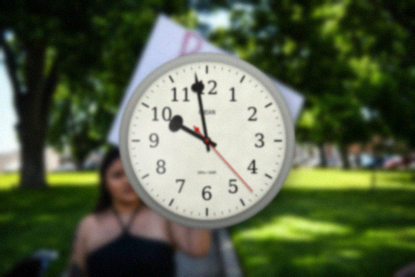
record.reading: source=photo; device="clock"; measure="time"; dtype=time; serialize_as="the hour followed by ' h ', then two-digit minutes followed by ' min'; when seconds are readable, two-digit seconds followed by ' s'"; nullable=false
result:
9 h 58 min 23 s
